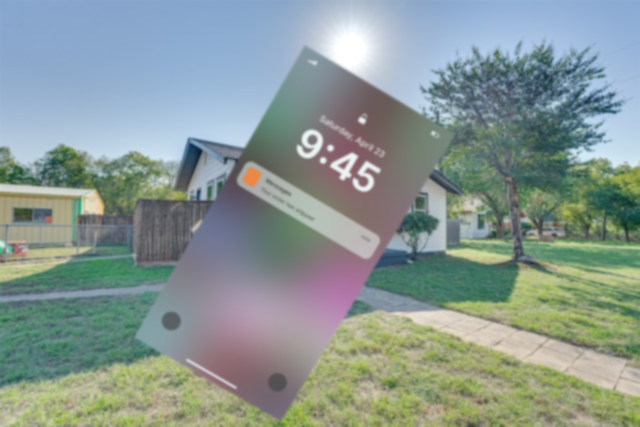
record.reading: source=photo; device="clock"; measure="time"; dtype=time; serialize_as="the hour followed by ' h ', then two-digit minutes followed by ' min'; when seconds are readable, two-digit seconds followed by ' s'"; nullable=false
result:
9 h 45 min
